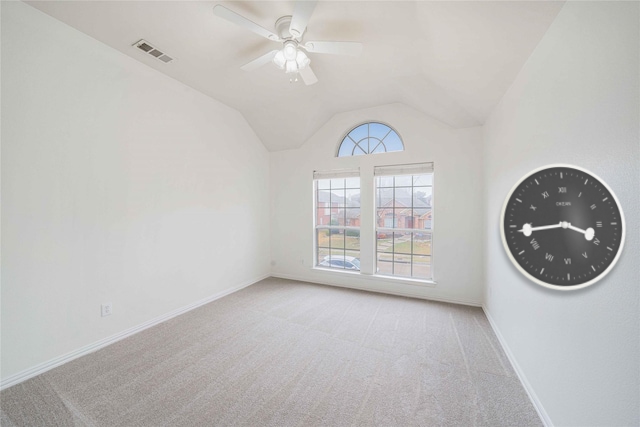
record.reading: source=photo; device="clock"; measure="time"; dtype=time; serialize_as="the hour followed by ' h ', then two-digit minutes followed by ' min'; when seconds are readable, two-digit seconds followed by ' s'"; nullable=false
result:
3 h 44 min
